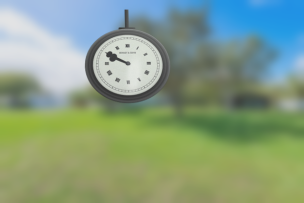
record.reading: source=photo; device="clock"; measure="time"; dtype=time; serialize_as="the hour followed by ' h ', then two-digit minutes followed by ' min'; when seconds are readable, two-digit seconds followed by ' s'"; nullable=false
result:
9 h 50 min
